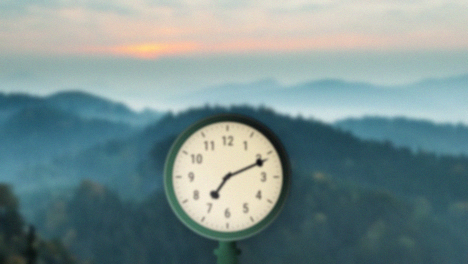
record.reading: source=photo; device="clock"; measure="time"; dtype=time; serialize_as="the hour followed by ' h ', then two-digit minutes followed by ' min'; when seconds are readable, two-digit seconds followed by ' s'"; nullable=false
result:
7 h 11 min
